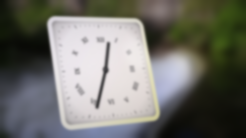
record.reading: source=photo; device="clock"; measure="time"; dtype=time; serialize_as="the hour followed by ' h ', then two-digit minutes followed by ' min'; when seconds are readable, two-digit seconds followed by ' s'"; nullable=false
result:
12 h 34 min
